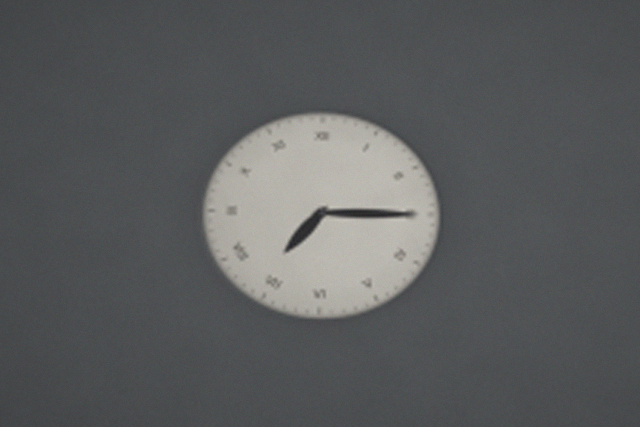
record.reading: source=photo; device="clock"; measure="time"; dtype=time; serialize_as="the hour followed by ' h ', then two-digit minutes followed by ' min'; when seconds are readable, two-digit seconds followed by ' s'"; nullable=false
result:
7 h 15 min
